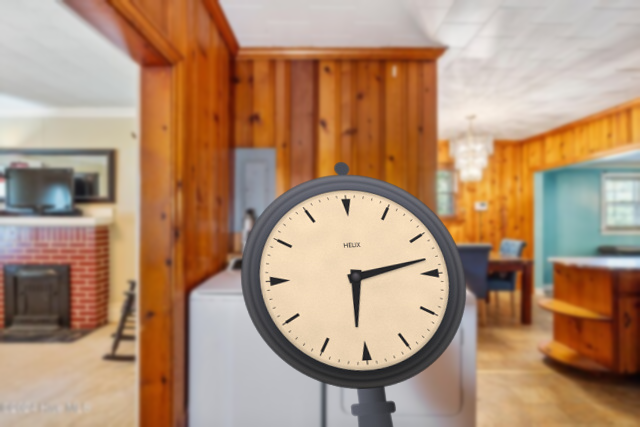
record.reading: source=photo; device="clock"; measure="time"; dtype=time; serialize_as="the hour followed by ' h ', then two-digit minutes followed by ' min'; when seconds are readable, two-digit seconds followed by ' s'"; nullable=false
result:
6 h 13 min
